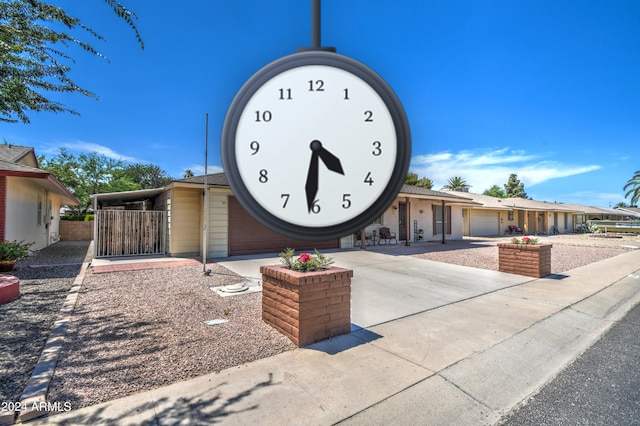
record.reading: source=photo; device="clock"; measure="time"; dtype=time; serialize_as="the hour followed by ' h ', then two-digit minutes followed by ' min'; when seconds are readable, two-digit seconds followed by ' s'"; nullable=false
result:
4 h 31 min
